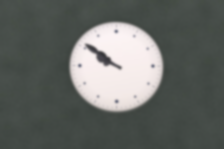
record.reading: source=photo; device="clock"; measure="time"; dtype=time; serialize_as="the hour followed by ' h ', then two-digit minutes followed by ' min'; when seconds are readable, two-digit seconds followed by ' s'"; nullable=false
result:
9 h 51 min
